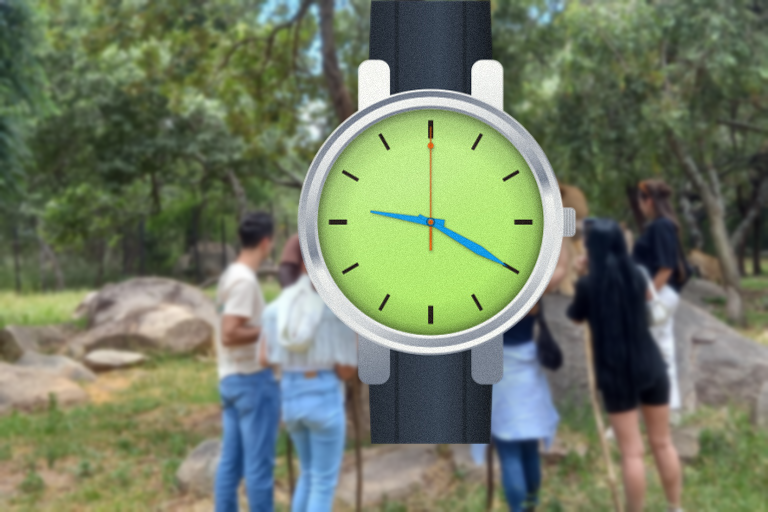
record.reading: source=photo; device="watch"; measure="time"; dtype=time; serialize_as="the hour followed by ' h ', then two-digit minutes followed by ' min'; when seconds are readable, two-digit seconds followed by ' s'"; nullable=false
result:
9 h 20 min 00 s
